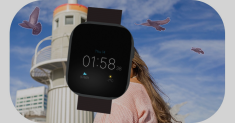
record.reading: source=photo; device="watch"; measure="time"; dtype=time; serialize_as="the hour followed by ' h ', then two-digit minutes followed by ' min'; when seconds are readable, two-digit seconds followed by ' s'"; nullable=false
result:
1 h 58 min
